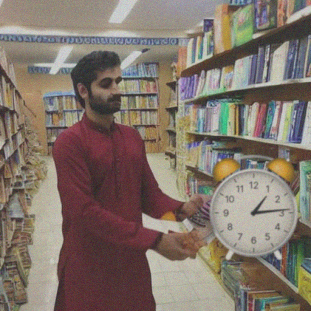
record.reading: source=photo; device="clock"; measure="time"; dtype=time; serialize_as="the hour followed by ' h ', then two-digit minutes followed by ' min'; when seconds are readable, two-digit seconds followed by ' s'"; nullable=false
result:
1 h 14 min
